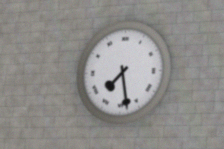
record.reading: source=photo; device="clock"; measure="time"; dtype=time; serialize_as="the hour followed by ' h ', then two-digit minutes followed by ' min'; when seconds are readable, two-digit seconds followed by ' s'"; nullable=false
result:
7 h 28 min
